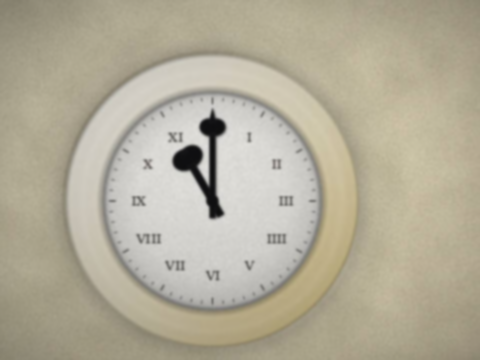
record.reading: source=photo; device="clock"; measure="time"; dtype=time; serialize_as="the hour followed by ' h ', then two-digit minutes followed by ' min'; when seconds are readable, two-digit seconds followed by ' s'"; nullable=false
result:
11 h 00 min
